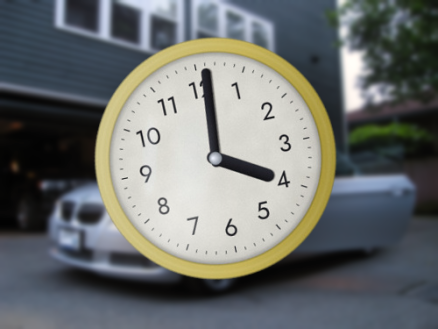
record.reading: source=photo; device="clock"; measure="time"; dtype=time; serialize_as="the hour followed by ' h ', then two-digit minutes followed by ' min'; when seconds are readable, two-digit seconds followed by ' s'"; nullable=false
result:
4 h 01 min
